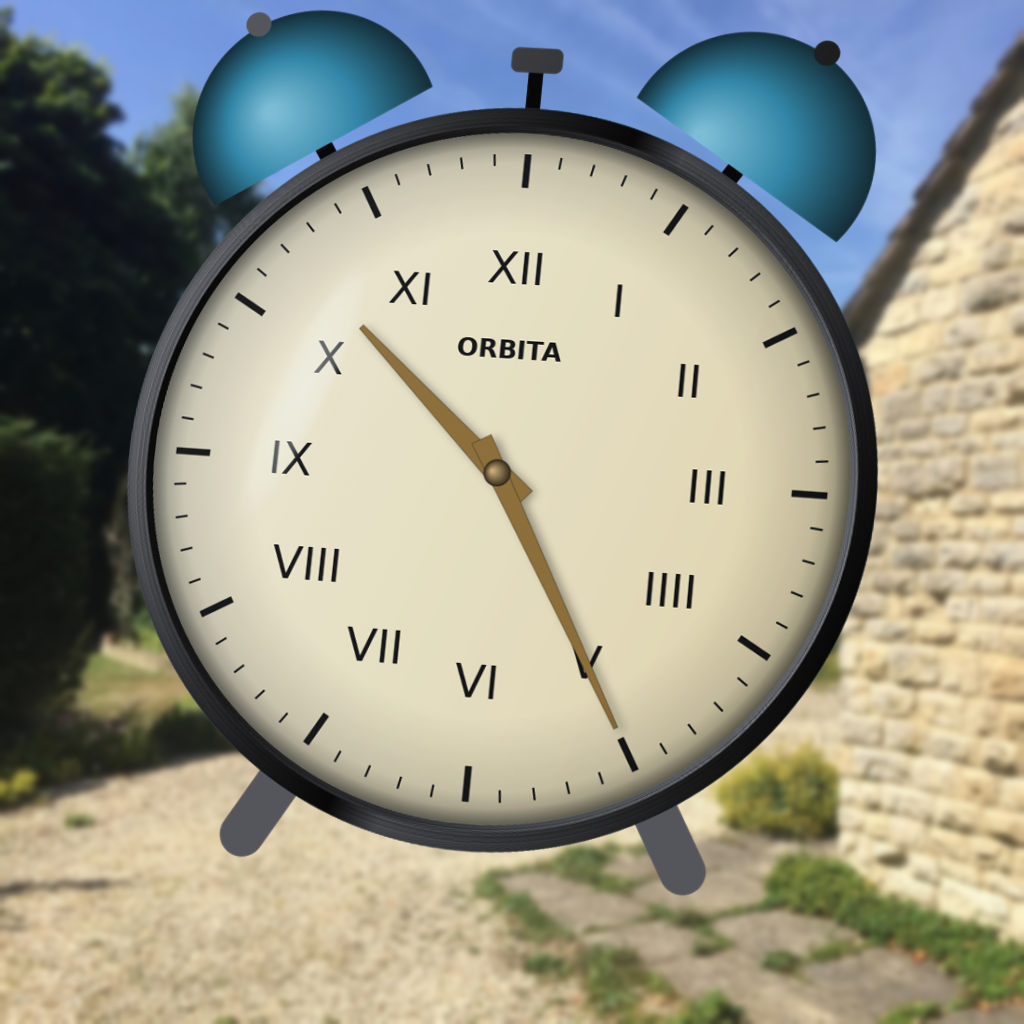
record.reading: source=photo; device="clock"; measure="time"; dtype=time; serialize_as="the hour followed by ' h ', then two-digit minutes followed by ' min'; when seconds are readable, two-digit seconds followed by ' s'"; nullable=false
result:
10 h 25 min
